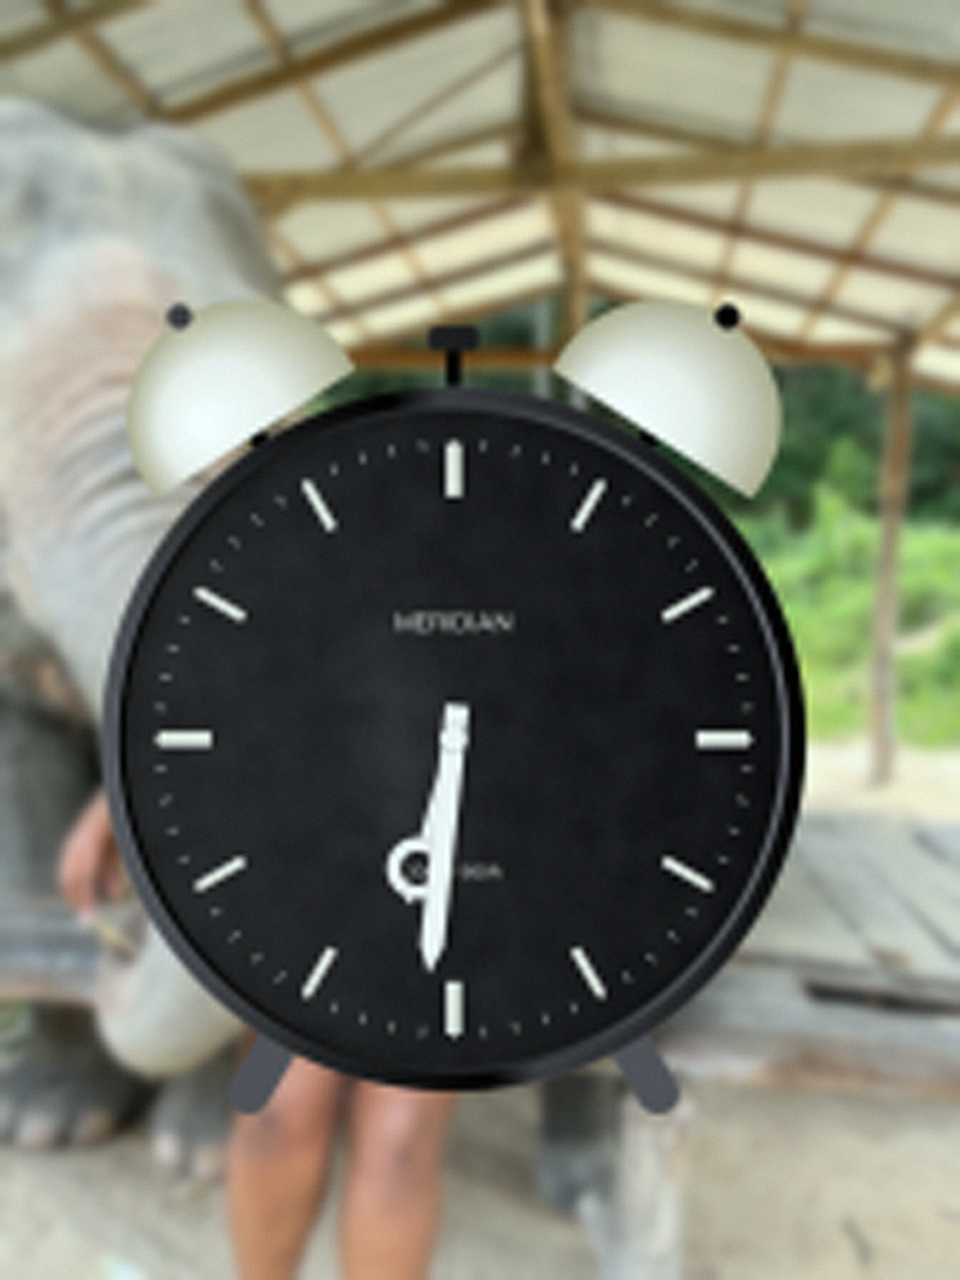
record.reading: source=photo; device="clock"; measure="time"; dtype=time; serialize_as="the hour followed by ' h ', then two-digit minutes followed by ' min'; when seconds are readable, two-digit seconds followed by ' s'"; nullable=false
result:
6 h 31 min
